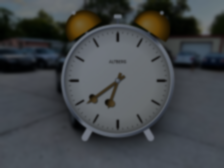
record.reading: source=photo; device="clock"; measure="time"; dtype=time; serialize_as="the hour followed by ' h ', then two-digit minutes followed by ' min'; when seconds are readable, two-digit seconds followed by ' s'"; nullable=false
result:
6 h 39 min
